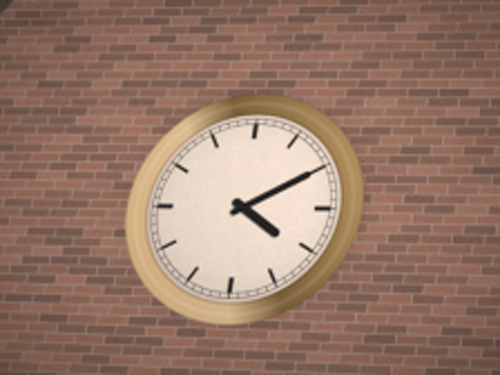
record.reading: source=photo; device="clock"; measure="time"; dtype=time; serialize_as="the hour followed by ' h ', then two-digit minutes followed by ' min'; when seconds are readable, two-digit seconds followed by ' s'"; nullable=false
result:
4 h 10 min
